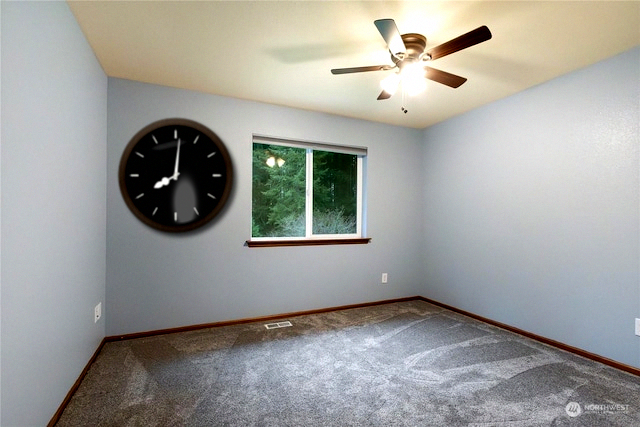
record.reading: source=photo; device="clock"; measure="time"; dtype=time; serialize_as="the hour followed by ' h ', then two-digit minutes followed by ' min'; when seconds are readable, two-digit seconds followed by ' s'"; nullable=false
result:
8 h 01 min
